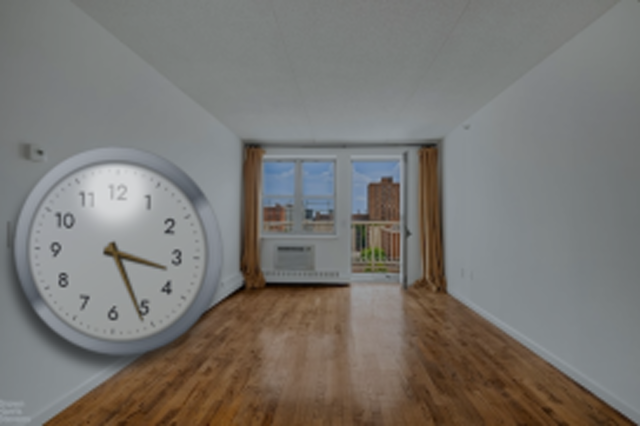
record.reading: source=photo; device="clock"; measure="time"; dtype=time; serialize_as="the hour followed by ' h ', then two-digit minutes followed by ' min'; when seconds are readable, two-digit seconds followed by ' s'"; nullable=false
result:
3 h 26 min
